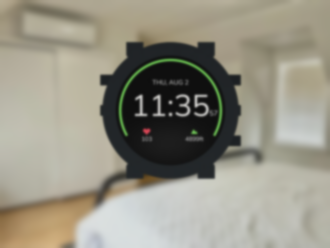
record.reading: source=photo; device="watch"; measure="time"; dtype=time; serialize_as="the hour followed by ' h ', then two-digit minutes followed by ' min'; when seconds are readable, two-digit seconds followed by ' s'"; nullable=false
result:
11 h 35 min
